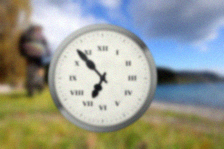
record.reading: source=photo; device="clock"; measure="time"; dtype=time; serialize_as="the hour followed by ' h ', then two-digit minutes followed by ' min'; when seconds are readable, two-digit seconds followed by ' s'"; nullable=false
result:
6 h 53 min
